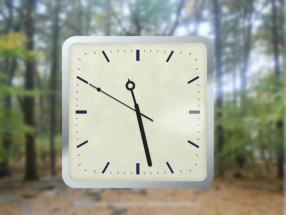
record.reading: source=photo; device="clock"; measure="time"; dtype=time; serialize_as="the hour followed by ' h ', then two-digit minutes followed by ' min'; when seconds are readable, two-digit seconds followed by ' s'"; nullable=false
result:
11 h 27 min 50 s
